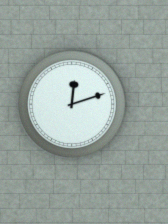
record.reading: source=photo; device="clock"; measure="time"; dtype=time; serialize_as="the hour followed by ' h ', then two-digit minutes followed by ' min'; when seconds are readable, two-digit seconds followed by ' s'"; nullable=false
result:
12 h 12 min
